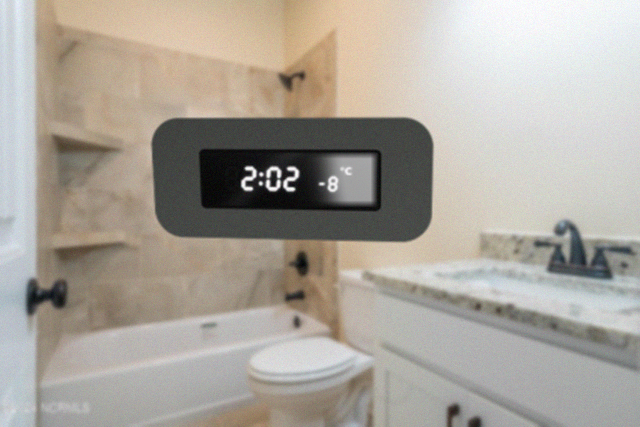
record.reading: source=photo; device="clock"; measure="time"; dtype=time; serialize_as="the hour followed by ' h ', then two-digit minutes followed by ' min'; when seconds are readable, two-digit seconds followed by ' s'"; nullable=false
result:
2 h 02 min
